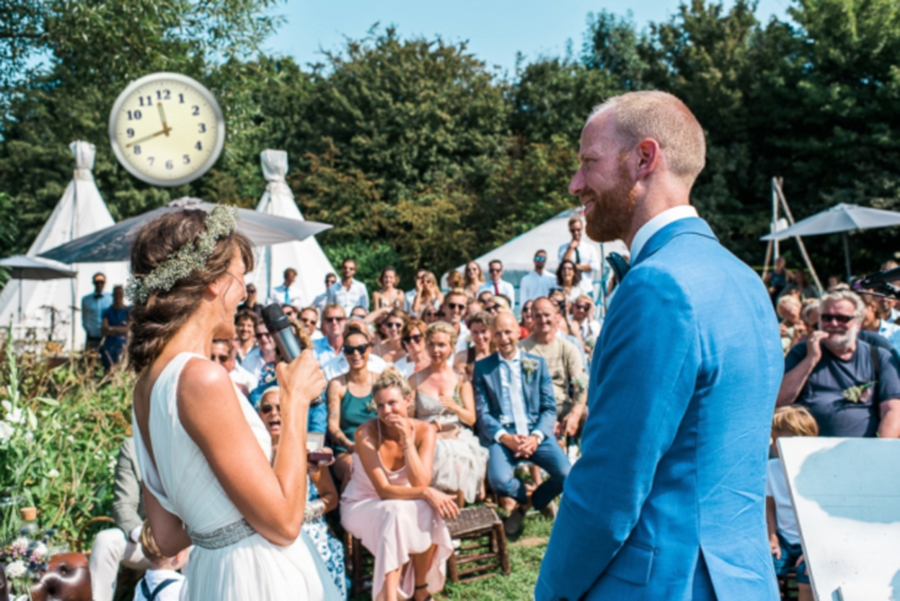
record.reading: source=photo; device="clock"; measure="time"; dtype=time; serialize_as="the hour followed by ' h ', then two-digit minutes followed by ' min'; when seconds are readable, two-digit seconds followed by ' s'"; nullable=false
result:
11 h 42 min
